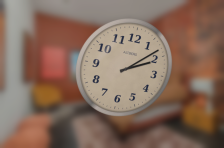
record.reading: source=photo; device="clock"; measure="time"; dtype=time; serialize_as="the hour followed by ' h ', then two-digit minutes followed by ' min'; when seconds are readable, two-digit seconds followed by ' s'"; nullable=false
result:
2 h 08 min
